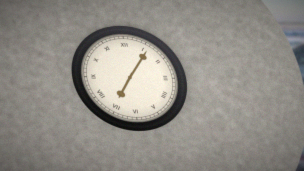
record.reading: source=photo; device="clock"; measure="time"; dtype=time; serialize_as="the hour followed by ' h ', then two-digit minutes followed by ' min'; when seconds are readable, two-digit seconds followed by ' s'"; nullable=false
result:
7 h 06 min
